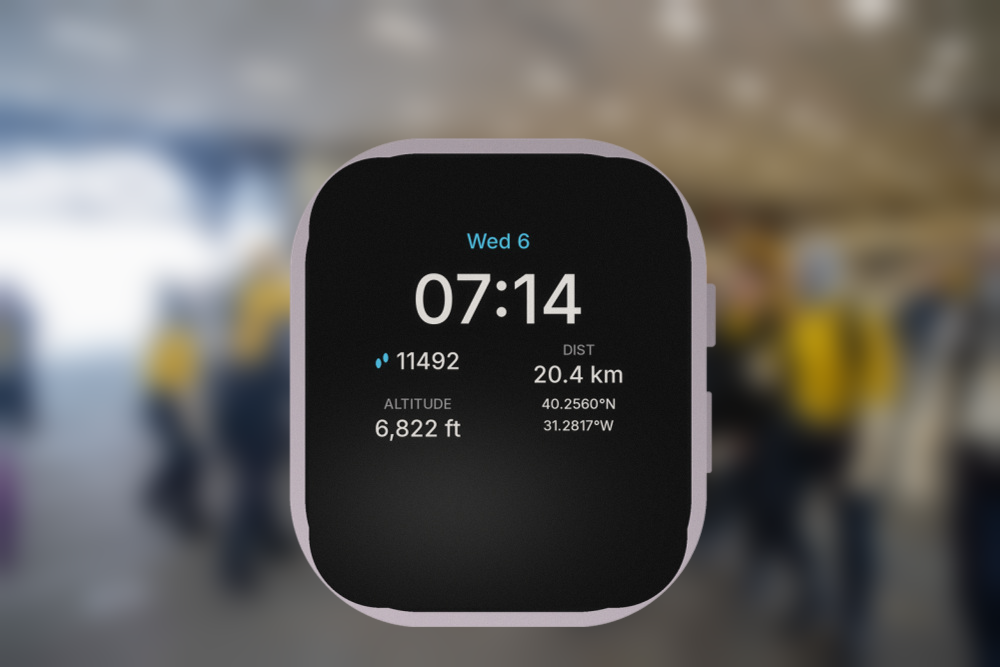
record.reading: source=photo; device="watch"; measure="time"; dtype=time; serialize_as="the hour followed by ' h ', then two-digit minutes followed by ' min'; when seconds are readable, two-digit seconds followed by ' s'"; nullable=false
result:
7 h 14 min
